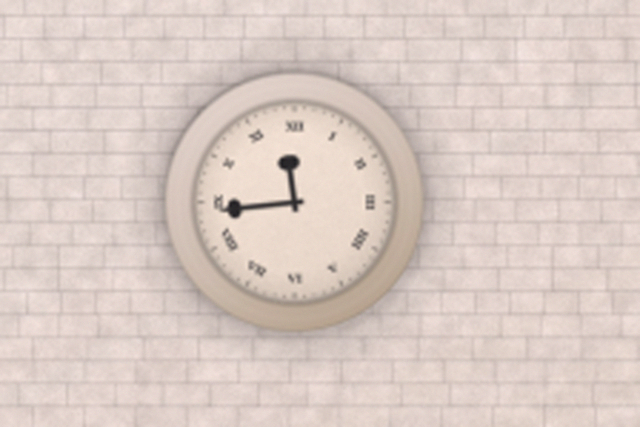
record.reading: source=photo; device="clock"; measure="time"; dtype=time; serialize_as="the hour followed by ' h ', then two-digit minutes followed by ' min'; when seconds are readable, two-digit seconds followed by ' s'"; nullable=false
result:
11 h 44 min
